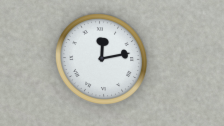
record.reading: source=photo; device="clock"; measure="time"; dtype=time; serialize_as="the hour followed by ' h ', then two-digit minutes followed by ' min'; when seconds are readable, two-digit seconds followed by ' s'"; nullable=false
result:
12 h 13 min
